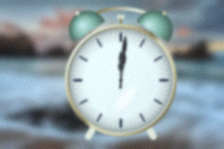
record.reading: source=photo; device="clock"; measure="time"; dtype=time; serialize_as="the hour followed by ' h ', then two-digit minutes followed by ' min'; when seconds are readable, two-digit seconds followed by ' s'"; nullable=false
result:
12 h 01 min
